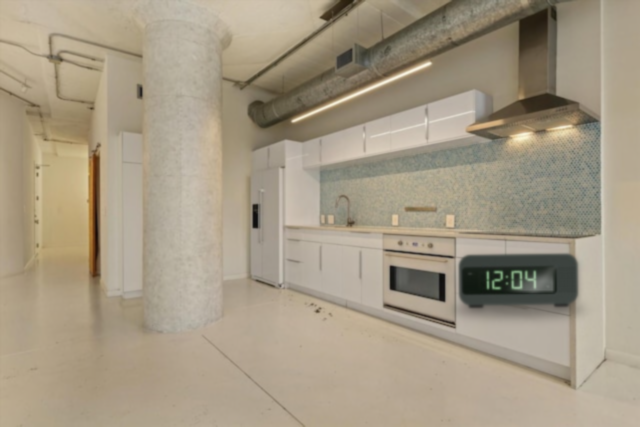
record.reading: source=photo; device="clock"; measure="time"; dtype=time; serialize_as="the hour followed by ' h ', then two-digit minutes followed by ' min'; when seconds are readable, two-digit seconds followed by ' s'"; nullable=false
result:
12 h 04 min
